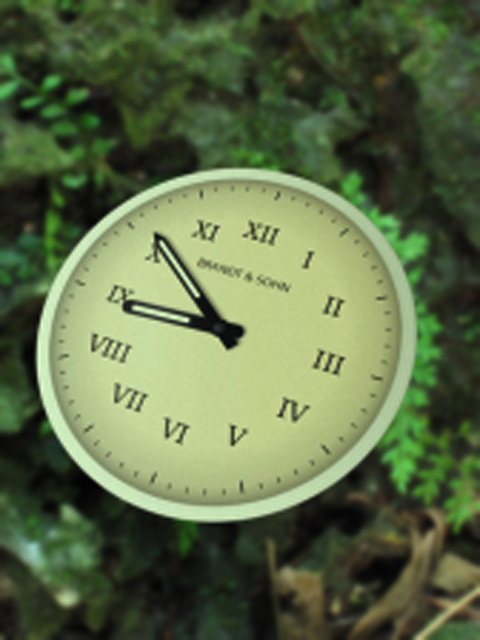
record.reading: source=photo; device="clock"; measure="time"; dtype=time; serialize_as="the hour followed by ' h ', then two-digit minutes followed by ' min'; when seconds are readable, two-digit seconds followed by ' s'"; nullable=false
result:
8 h 51 min
